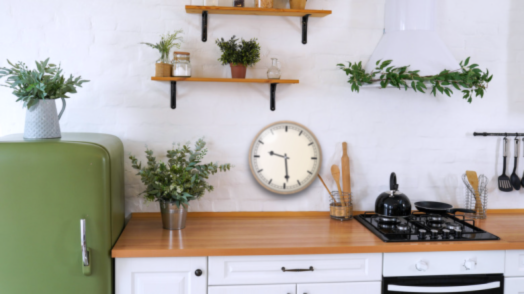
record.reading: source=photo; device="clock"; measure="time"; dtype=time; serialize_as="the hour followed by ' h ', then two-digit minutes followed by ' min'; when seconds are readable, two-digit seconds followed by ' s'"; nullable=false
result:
9 h 29 min
